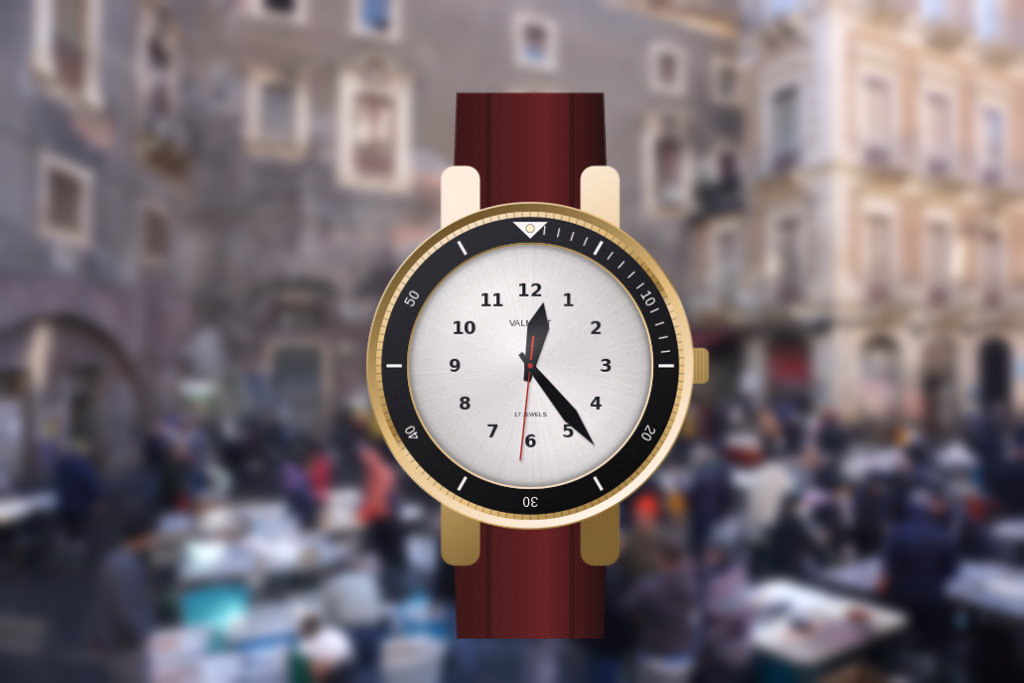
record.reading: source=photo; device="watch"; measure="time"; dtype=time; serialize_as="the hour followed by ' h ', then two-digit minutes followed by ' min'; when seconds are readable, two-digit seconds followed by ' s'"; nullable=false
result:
12 h 23 min 31 s
